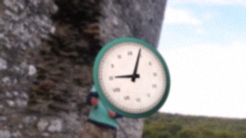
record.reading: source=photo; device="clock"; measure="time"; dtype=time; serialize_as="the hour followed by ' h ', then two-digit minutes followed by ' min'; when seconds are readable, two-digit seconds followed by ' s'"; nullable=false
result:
9 h 04 min
